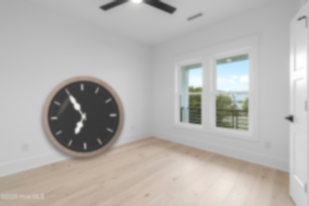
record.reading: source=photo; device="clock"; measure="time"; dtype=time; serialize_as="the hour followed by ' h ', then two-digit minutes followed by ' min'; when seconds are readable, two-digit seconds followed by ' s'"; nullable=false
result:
6 h 55 min
